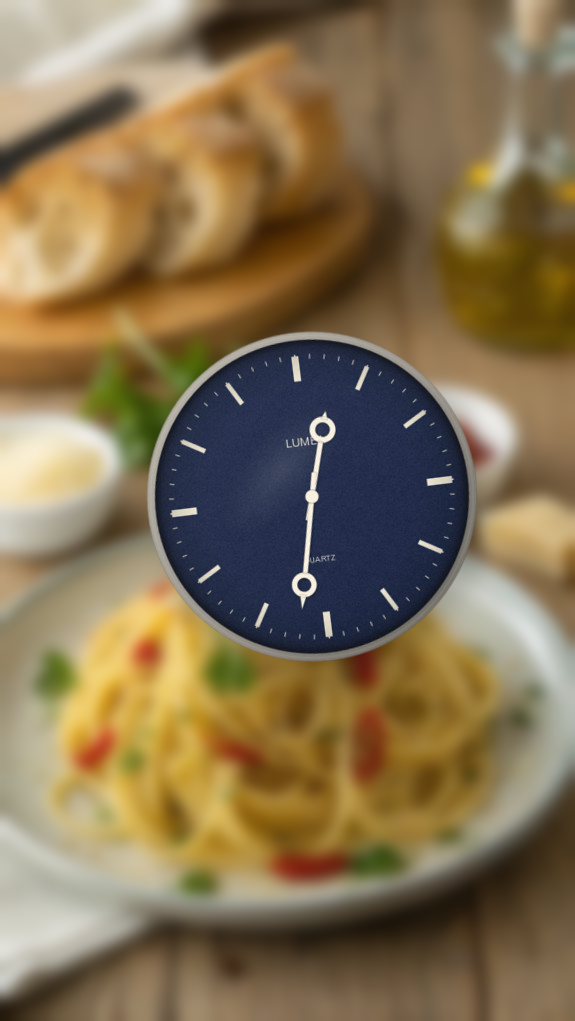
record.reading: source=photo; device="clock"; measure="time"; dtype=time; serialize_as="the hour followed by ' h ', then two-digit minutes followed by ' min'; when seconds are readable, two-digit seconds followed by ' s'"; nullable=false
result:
12 h 32 min
